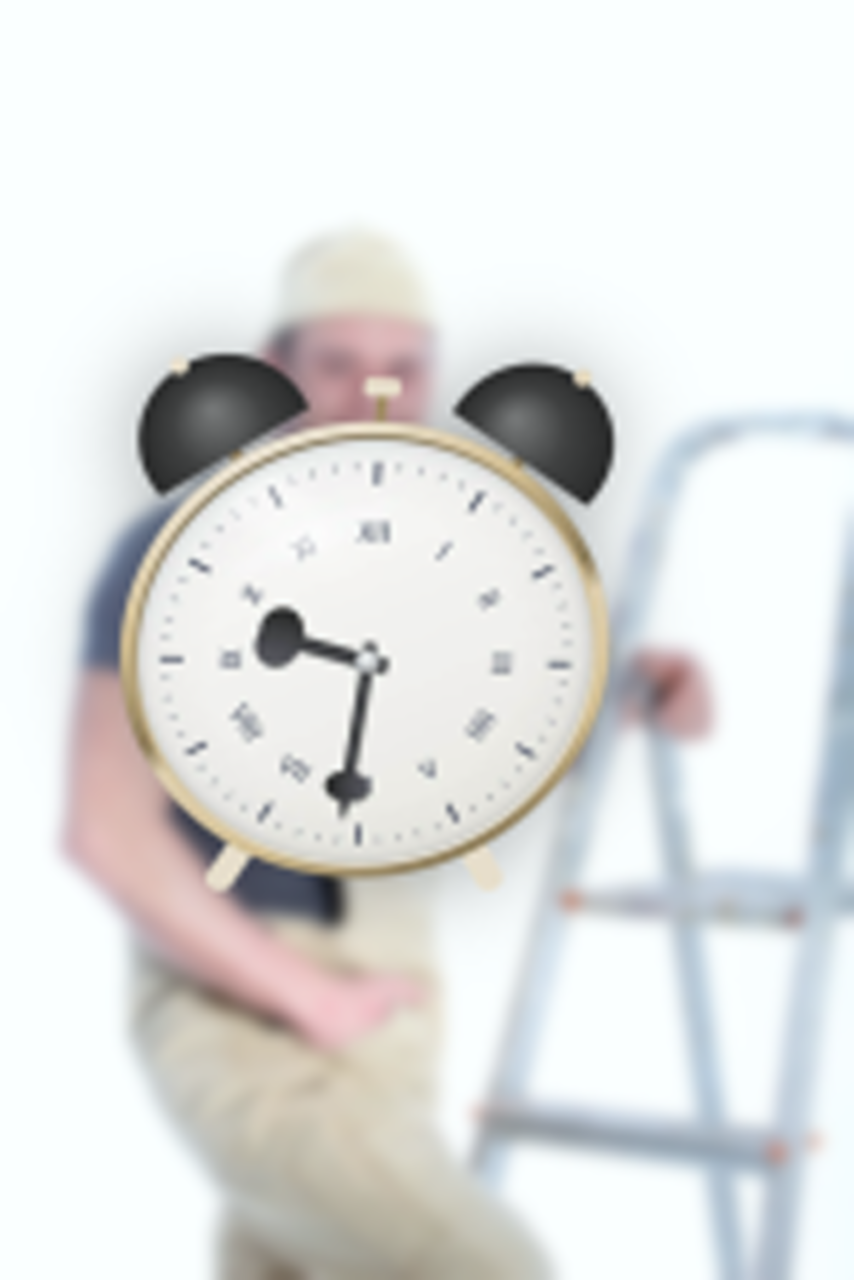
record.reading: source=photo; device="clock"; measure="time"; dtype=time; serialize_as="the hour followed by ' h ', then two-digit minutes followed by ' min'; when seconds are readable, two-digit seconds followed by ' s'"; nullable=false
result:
9 h 31 min
